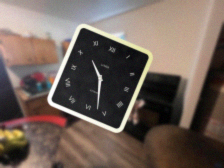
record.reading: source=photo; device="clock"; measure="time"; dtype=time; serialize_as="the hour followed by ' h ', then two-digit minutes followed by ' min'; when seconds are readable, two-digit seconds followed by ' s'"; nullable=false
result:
10 h 27 min
